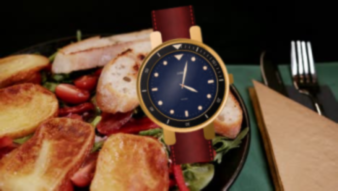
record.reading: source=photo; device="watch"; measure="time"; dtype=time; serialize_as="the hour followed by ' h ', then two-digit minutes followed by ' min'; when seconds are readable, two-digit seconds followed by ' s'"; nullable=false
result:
4 h 03 min
